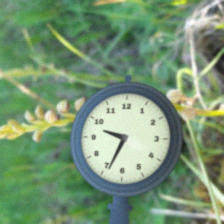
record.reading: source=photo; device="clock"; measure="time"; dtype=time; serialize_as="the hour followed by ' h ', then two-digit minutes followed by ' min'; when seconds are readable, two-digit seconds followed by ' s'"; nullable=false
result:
9 h 34 min
